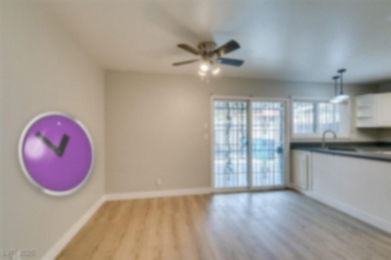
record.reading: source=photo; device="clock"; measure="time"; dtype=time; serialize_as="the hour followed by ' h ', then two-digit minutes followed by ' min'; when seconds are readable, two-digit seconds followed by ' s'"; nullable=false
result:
12 h 51 min
